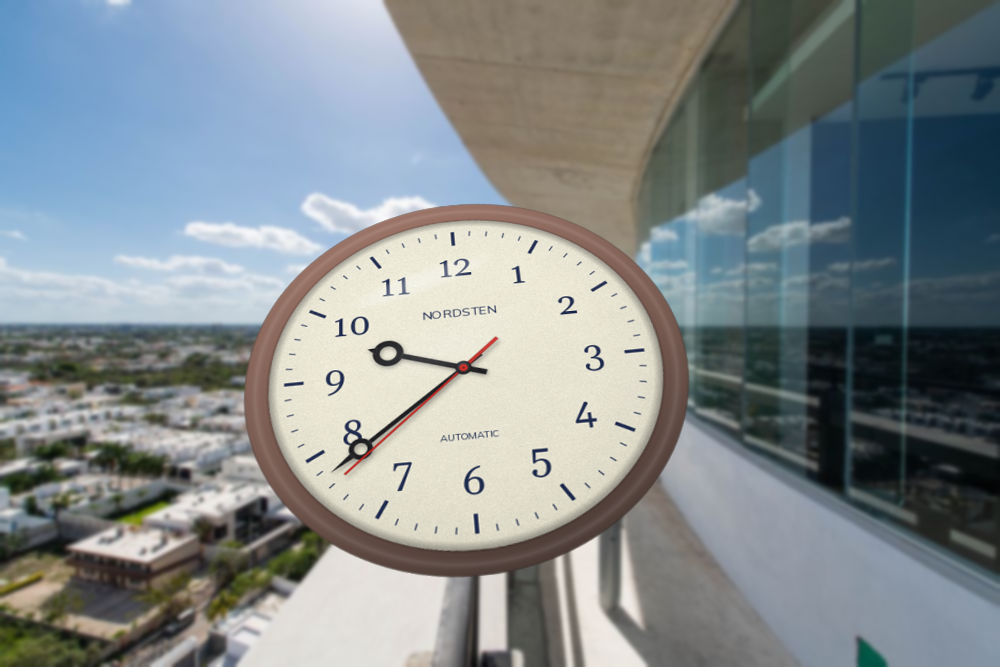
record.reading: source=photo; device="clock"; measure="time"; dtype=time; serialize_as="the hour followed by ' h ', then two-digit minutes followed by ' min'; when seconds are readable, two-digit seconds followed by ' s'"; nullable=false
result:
9 h 38 min 38 s
